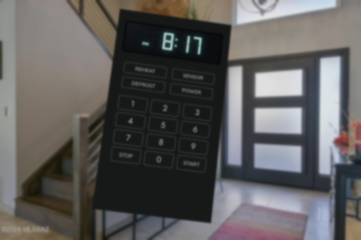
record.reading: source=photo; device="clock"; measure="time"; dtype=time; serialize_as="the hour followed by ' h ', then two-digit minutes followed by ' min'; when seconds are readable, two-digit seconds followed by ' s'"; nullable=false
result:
8 h 17 min
